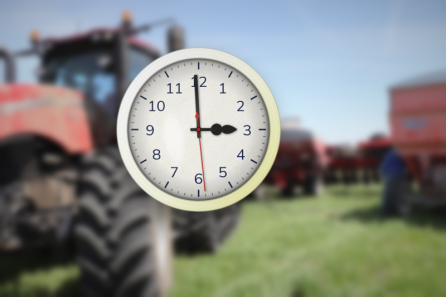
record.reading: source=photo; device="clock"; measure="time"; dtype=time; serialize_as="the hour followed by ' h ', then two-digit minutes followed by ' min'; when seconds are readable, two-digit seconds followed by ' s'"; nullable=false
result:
2 h 59 min 29 s
